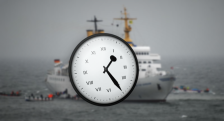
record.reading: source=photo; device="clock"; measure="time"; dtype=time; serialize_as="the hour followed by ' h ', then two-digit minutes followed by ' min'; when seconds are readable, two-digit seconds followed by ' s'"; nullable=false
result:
1 h 25 min
